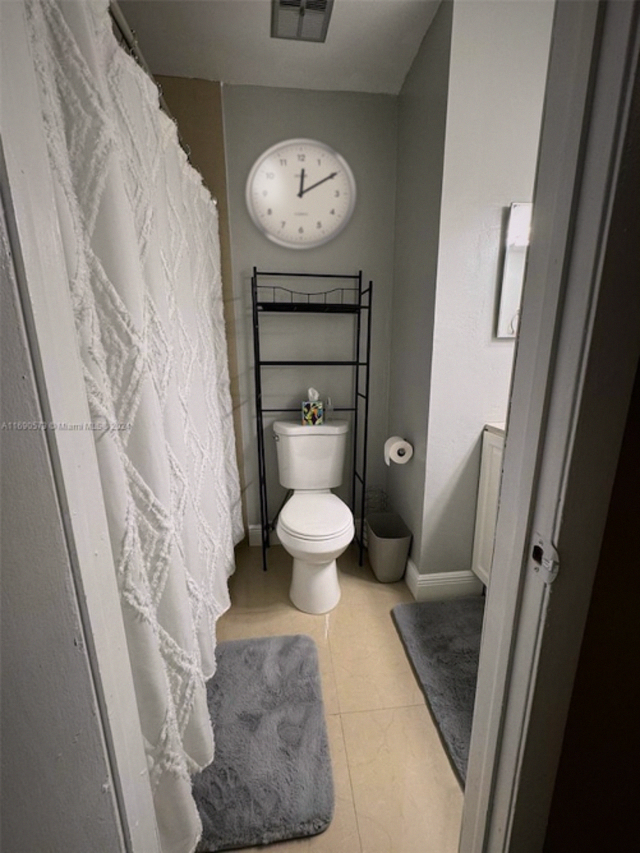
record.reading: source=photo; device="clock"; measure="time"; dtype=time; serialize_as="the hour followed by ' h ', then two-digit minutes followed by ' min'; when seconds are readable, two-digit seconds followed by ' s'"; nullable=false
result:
12 h 10 min
